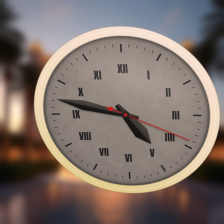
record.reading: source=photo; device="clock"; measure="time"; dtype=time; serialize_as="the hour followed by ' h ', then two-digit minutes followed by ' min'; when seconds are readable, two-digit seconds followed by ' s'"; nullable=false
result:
4 h 47 min 19 s
